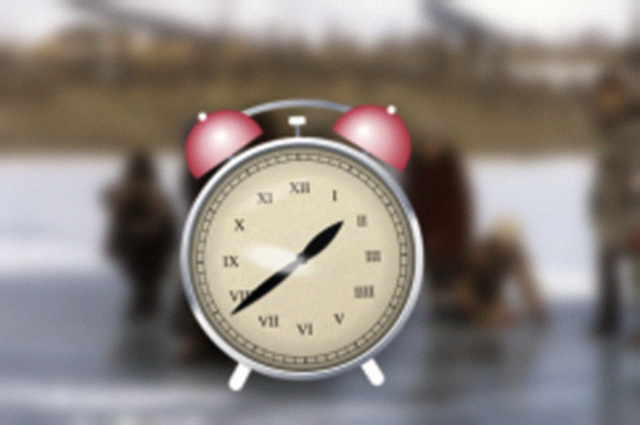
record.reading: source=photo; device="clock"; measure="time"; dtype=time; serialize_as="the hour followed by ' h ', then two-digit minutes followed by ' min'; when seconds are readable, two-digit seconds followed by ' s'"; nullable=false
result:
1 h 39 min
